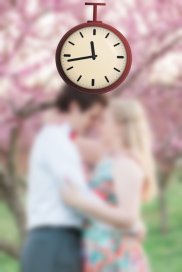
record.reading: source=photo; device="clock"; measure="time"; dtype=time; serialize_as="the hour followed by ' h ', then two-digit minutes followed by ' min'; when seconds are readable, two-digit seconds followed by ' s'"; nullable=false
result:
11 h 43 min
